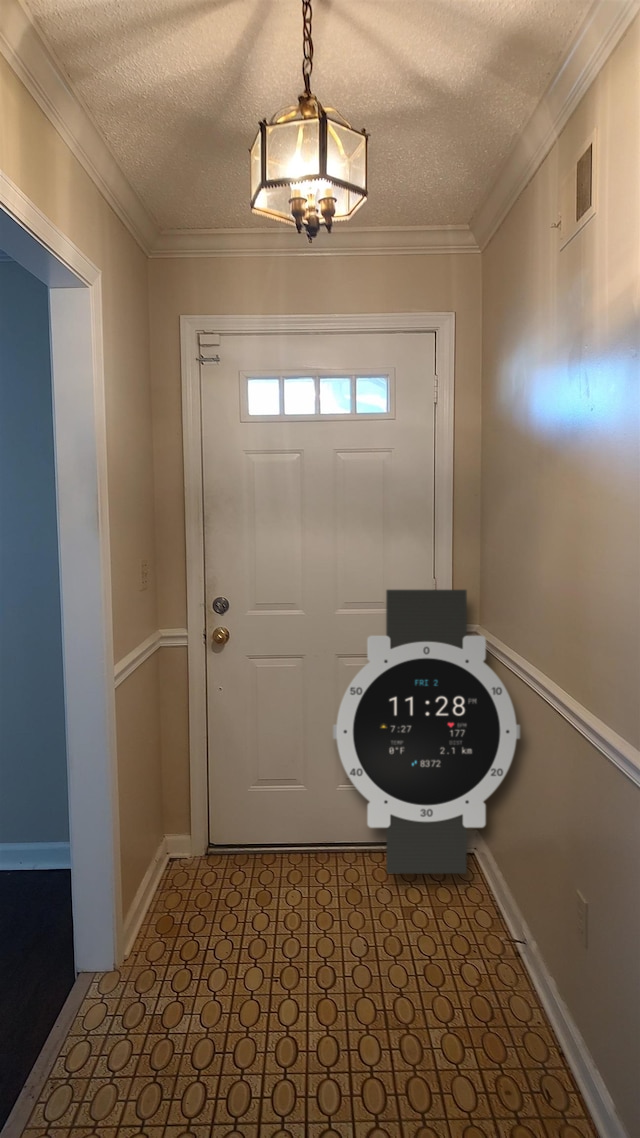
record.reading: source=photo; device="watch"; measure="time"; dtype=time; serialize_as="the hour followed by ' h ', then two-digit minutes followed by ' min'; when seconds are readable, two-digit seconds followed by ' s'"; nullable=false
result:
11 h 28 min
